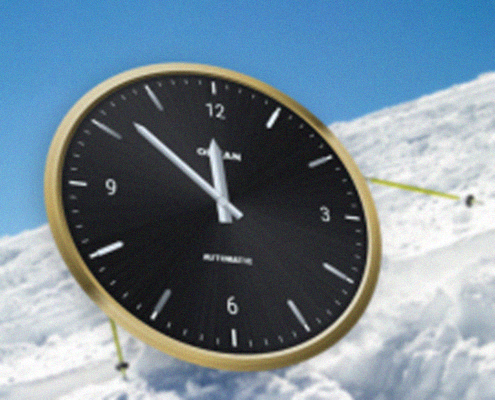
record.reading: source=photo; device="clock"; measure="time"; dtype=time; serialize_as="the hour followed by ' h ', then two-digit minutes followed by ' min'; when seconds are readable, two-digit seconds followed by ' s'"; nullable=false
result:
11 h 52 min
